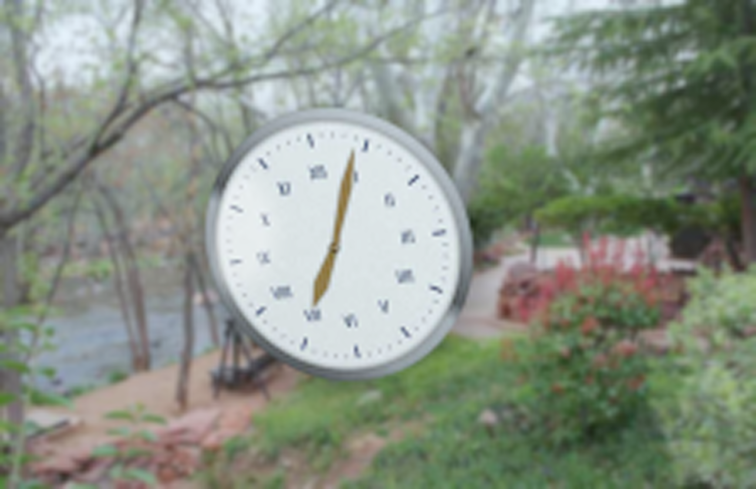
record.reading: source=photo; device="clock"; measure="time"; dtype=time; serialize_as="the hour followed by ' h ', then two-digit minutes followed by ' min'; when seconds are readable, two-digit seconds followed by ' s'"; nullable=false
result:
7 h 04 min
